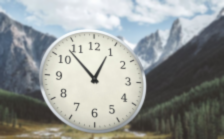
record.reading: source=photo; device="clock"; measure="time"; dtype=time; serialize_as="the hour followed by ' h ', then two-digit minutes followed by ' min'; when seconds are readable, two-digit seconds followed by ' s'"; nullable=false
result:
12 h 53 min
